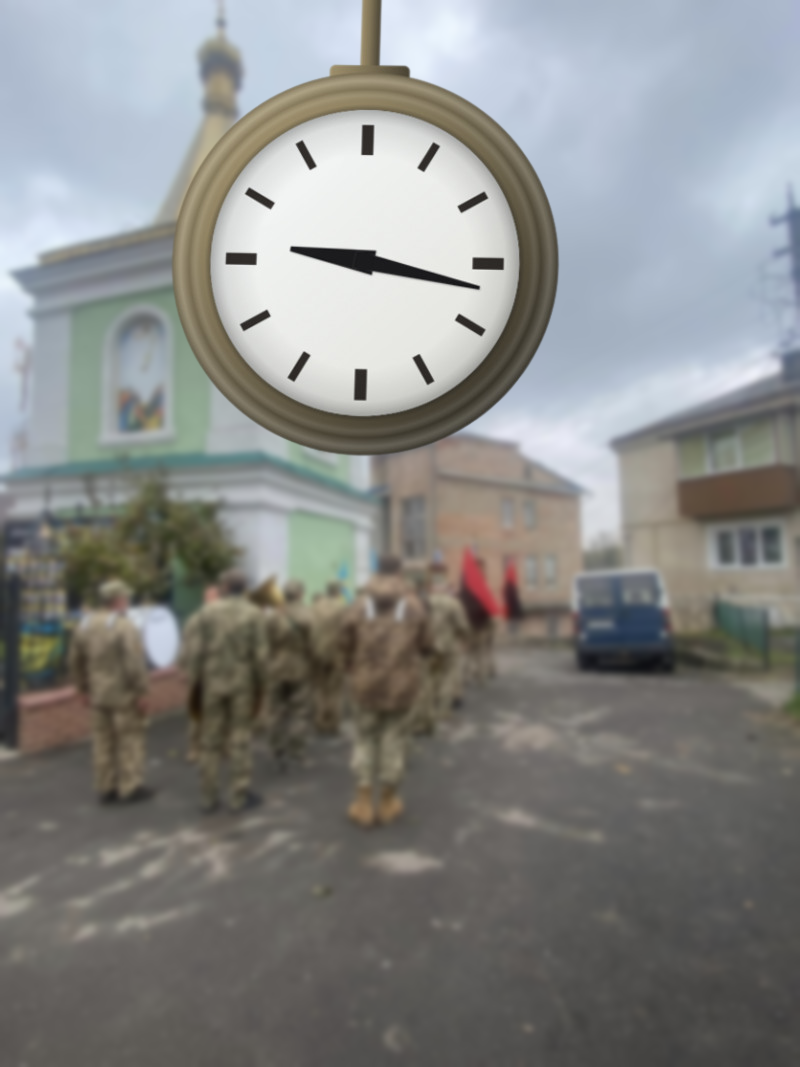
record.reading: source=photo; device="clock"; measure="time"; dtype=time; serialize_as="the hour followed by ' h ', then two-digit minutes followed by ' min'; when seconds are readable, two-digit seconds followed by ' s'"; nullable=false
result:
9 h 17 min
